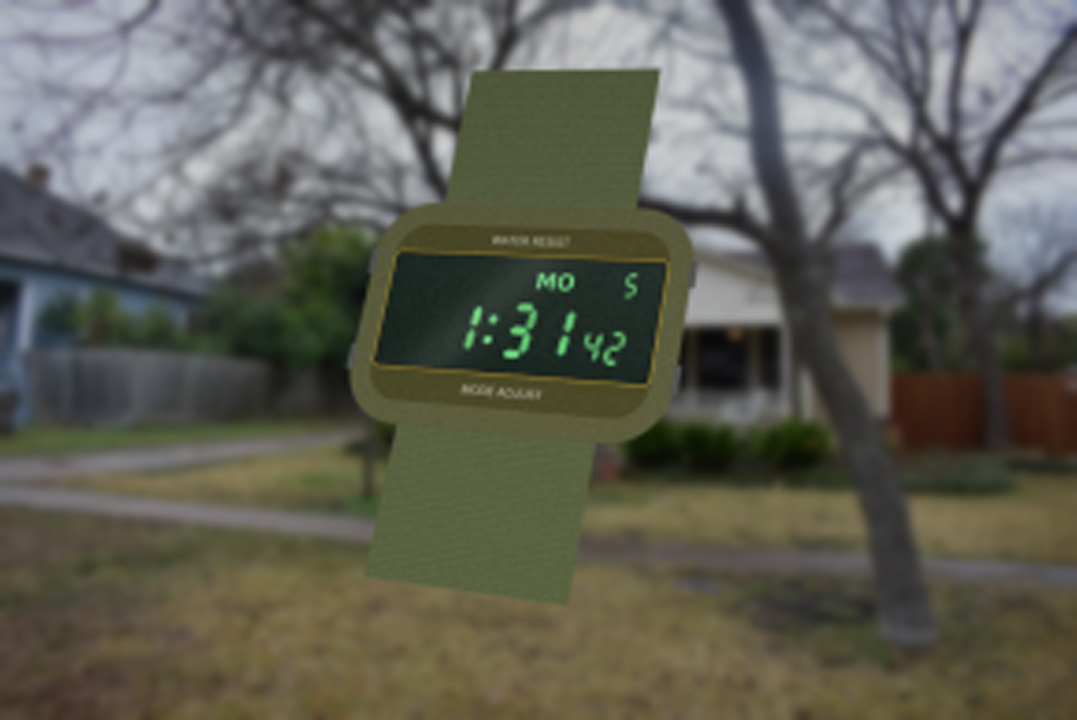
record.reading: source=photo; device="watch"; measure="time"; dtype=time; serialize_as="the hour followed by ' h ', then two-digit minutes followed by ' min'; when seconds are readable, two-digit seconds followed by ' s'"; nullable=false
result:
1 h 31 min 42 s
